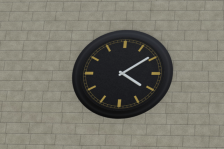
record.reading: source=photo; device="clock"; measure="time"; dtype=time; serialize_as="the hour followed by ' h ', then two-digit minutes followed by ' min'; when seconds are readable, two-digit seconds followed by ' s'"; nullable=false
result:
4 h 09 min
